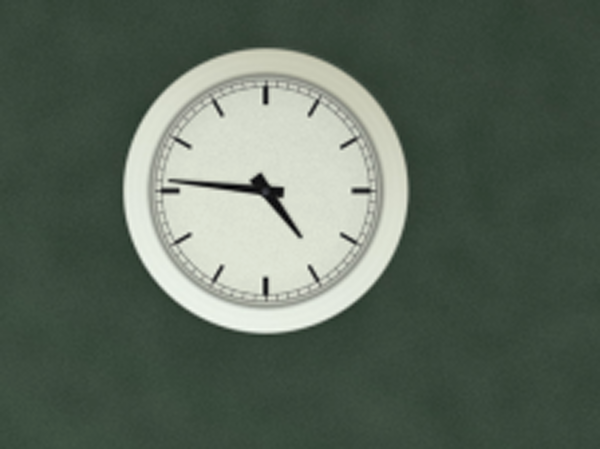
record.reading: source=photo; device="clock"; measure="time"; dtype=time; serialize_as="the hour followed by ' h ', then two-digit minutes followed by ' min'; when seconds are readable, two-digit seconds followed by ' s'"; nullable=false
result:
4 h 46 min
